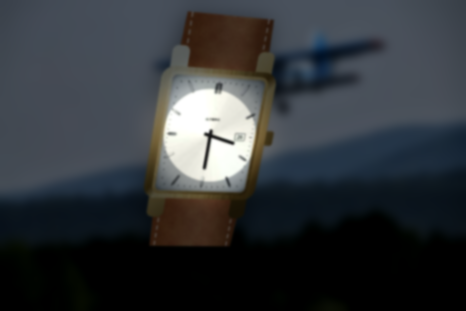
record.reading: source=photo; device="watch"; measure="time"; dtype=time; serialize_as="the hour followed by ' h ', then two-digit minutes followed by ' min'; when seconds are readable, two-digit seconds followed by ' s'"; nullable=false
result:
3 h 30 min
